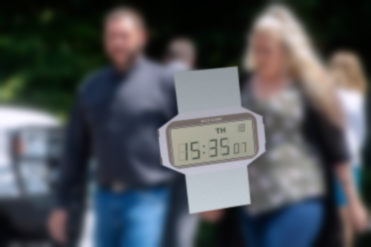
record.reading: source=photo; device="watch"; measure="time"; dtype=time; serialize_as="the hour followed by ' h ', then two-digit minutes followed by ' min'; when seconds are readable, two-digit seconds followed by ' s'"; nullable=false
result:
15 h 35 min 07 s
